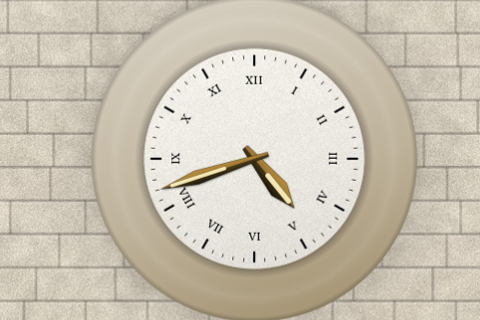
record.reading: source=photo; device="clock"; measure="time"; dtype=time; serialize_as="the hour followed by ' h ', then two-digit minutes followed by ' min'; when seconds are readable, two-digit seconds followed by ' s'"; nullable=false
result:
4 h 42 min
